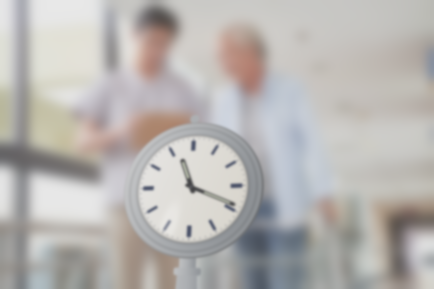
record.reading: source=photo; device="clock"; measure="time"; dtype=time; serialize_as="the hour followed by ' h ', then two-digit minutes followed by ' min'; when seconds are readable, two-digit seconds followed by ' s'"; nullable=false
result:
11 h 19 min
